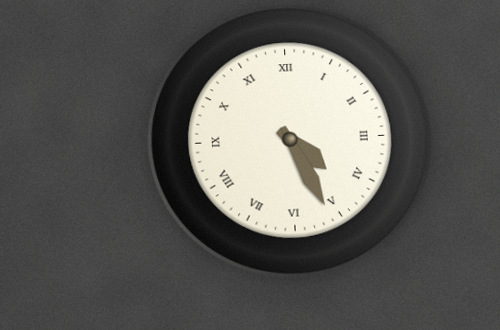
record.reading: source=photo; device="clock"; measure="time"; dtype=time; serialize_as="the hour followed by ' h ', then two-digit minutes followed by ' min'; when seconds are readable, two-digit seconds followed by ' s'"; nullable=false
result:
4 h 26 min
